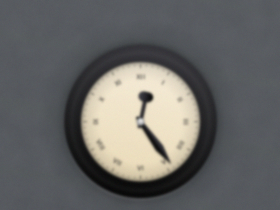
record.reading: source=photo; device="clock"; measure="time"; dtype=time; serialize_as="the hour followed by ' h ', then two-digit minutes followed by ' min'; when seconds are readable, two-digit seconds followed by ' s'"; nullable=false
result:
12 h 24 min
